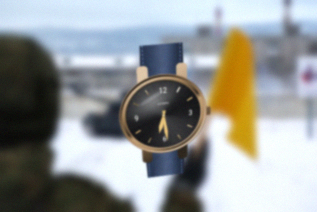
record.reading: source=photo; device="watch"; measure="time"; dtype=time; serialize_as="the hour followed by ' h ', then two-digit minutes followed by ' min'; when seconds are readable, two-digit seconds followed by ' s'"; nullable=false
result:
6 h 29 min
